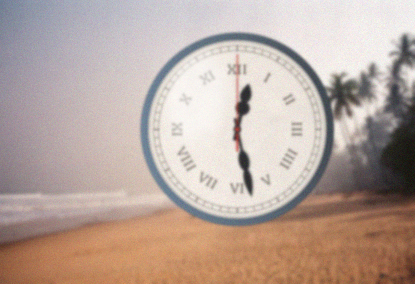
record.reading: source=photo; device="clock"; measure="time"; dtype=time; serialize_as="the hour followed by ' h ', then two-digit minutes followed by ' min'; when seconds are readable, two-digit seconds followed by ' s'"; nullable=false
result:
12 h 28 min 00 s
